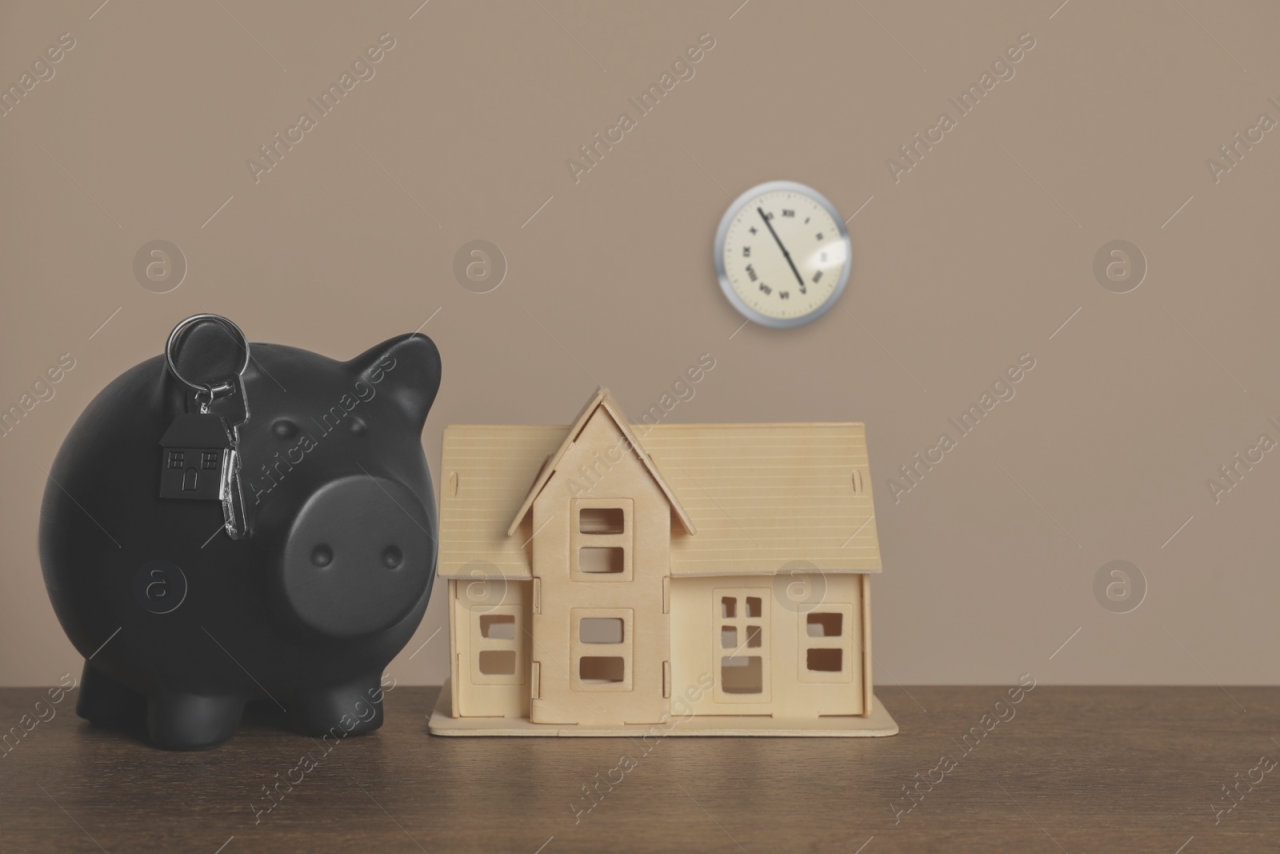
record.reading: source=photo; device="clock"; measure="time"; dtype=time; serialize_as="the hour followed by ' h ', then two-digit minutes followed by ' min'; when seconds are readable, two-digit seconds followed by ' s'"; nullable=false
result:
4 h 54 min
